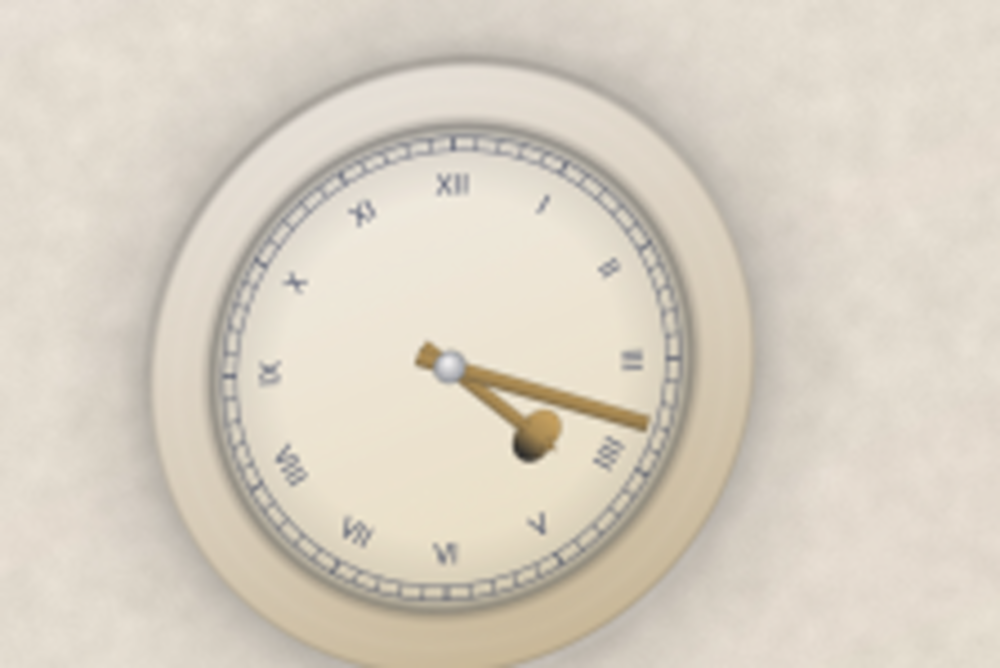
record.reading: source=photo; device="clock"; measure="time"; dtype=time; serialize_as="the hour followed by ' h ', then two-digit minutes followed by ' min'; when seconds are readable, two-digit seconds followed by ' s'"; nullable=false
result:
4 h 18 min
